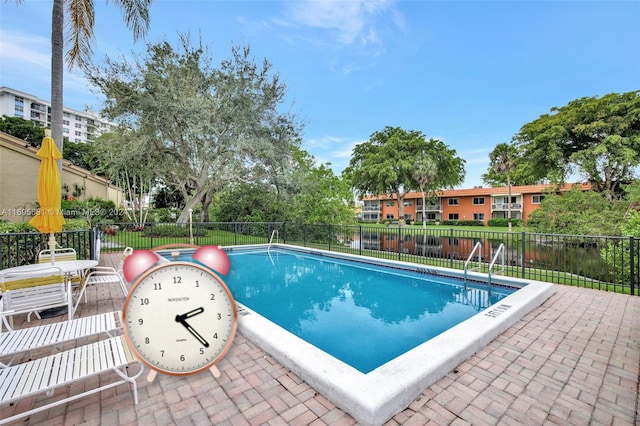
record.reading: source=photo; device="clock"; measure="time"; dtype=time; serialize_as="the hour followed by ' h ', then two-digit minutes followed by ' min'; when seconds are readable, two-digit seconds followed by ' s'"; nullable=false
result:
2 h 23 min
